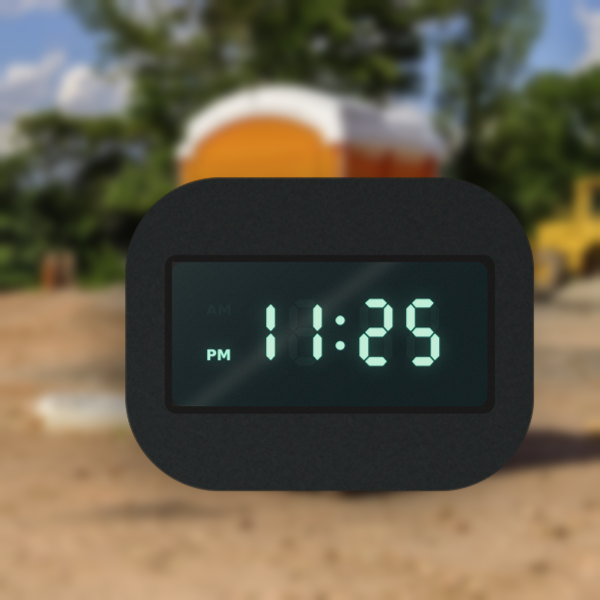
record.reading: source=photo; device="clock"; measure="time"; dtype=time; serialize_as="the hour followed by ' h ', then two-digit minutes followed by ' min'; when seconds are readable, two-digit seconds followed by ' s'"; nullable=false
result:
11 h 25 min
